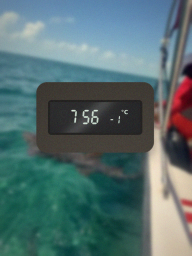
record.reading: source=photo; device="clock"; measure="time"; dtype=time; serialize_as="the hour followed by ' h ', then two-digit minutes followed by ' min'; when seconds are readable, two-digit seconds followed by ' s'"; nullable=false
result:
7 h 56 min
